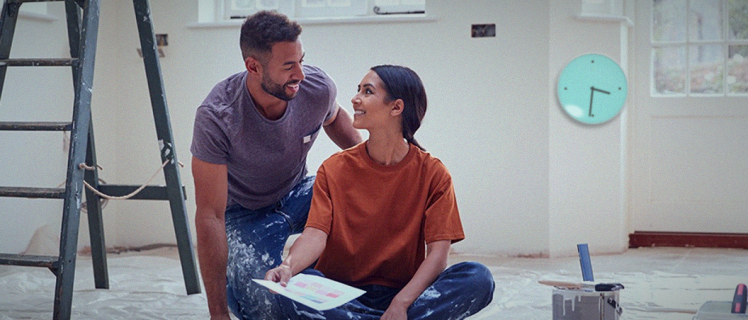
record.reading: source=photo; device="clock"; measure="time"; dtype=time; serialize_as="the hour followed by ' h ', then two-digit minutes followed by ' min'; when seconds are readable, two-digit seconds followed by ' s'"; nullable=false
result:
3 h 31 min
